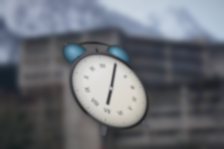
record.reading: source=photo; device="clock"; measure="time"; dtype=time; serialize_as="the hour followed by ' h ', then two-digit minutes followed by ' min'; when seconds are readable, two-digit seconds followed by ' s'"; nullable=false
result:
7 h 05 min
